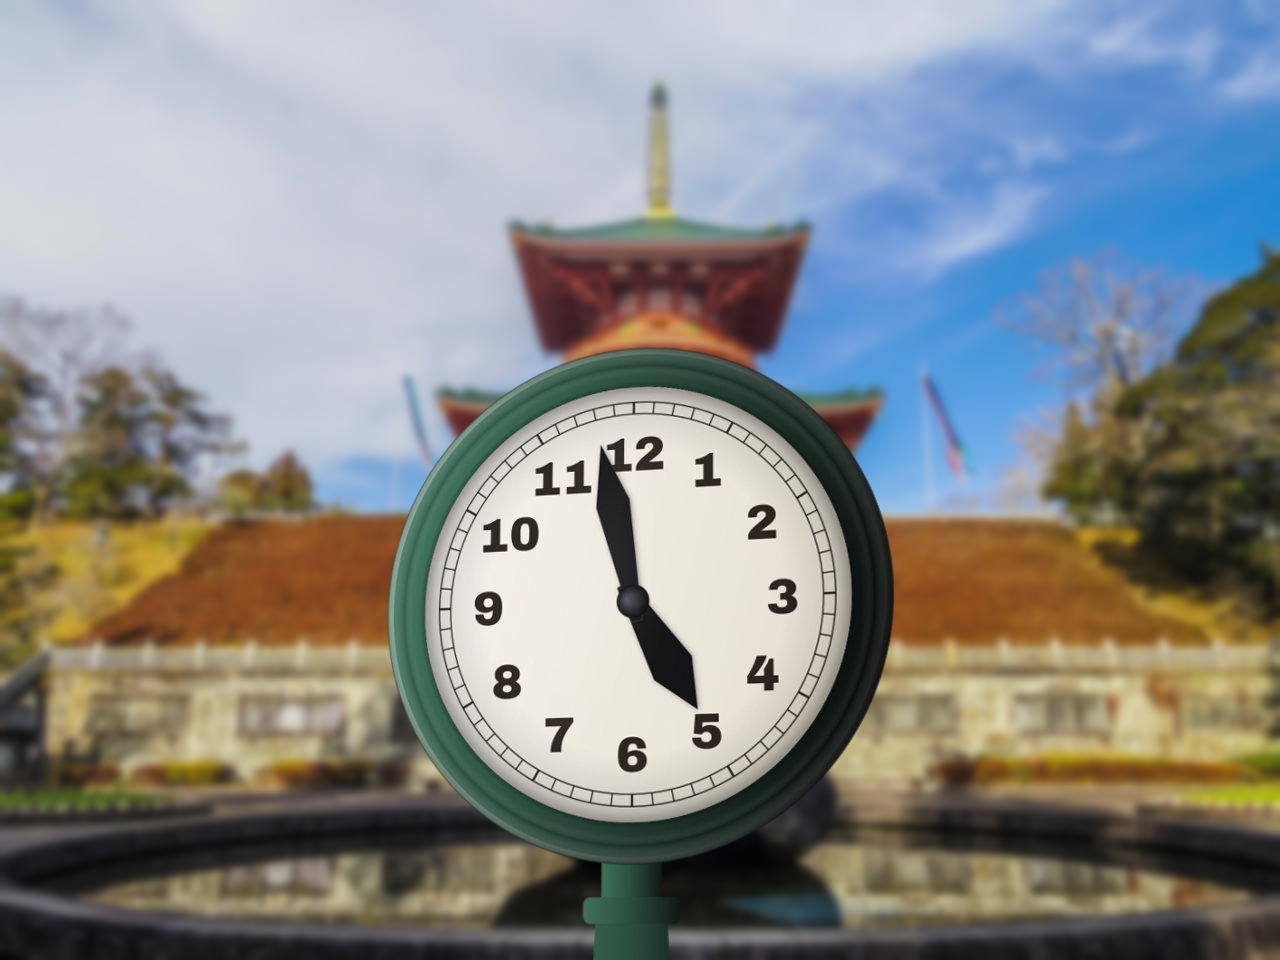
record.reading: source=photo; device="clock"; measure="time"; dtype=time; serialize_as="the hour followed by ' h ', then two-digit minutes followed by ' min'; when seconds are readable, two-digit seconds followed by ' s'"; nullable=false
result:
4 h 58 min
